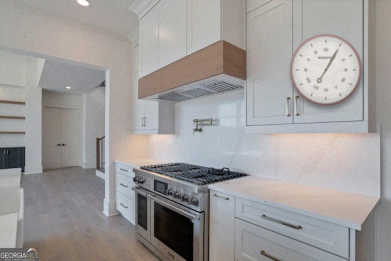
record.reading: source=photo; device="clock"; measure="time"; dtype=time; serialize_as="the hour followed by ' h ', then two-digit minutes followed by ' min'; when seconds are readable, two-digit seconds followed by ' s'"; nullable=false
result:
7 h 05 min
